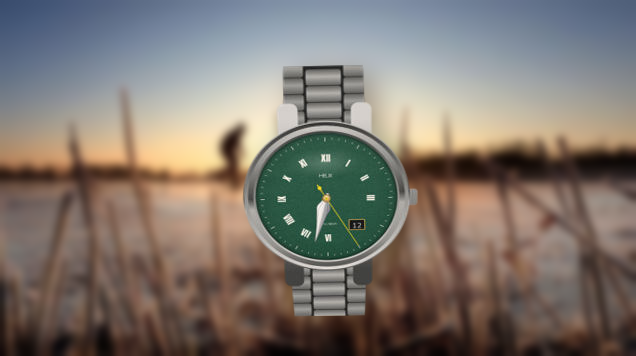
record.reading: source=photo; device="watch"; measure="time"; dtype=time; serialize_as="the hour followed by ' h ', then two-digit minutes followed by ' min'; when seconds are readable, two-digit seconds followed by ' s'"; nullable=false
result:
6 h 32 min 25 s
